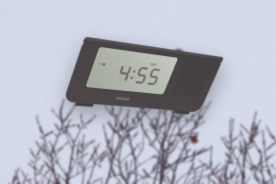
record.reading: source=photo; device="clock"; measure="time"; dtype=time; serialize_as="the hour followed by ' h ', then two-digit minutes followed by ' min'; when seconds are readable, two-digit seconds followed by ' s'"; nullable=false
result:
4 h 55 min
